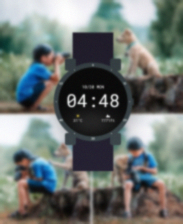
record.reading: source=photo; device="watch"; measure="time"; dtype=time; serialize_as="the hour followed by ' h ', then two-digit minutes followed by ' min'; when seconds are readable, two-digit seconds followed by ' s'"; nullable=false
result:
4 h 48 min
